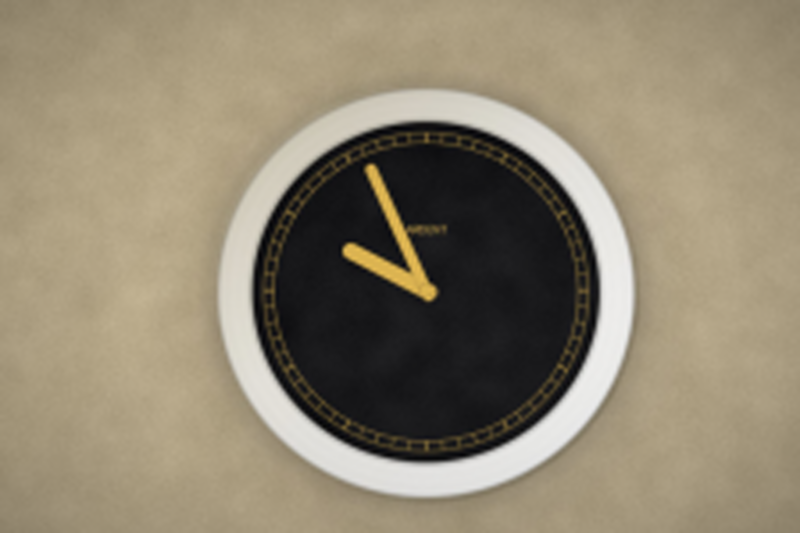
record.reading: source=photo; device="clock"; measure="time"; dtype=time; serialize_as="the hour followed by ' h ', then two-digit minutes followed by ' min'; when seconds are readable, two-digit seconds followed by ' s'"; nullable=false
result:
9 h 56 min
